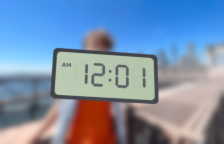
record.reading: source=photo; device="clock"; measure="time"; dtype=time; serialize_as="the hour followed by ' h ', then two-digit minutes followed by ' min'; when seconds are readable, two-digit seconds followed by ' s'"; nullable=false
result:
12 h 01 min
